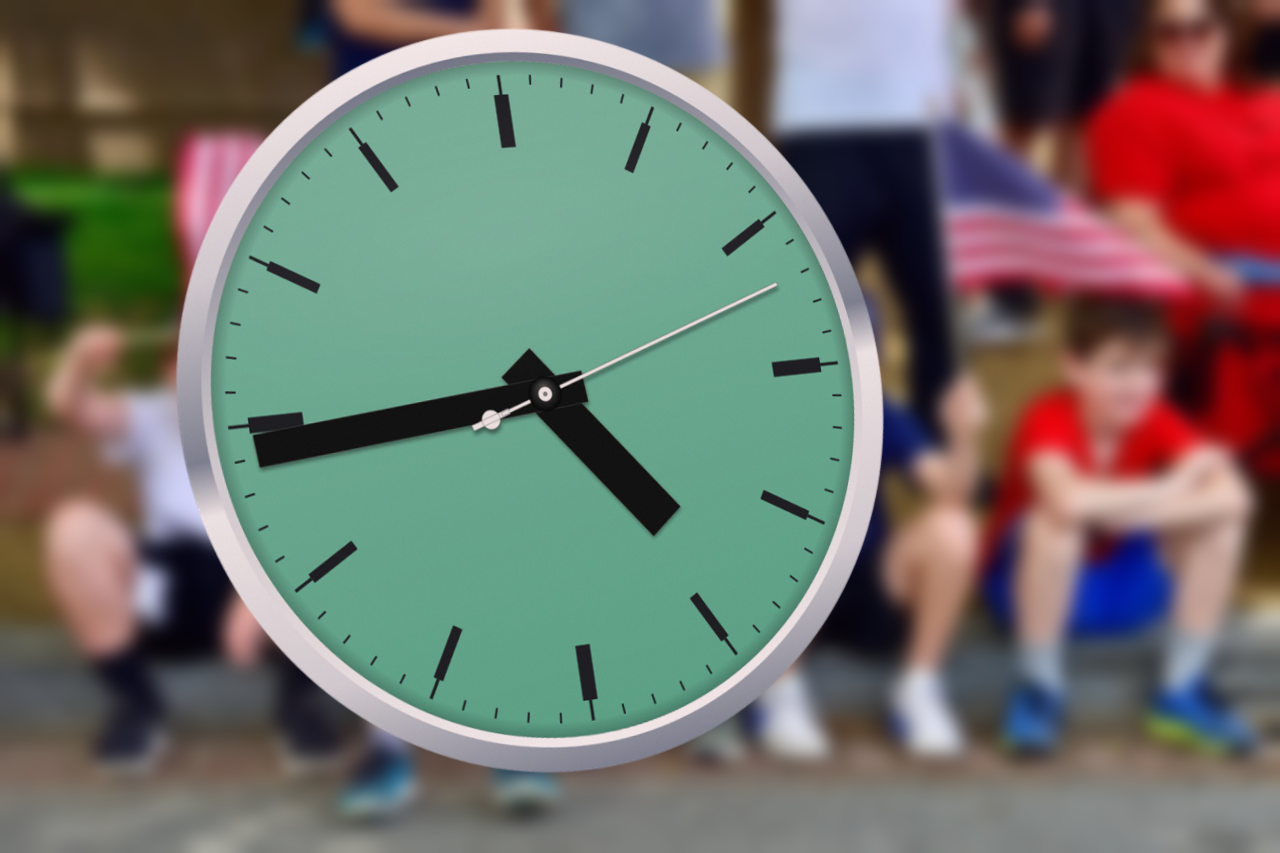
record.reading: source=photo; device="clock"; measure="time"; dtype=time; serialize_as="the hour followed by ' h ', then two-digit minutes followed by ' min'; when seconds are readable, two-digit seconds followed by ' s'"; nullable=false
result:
4 h 44 min 12 s
